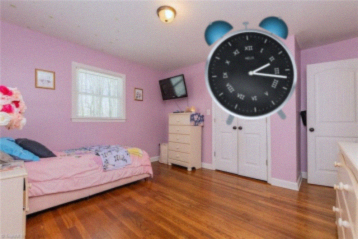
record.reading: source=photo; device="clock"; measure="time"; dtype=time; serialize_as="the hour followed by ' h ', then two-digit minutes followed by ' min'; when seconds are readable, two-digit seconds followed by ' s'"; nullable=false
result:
2 h 17 min
